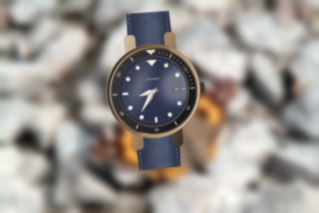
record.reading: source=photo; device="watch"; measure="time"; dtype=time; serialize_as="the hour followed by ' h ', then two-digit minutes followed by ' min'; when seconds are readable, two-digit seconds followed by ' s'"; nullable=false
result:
8 h 36 min
